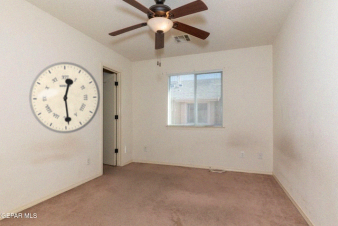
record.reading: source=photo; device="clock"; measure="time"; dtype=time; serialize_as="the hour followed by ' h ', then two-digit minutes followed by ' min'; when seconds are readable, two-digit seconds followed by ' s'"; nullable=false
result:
12 h 29 min
